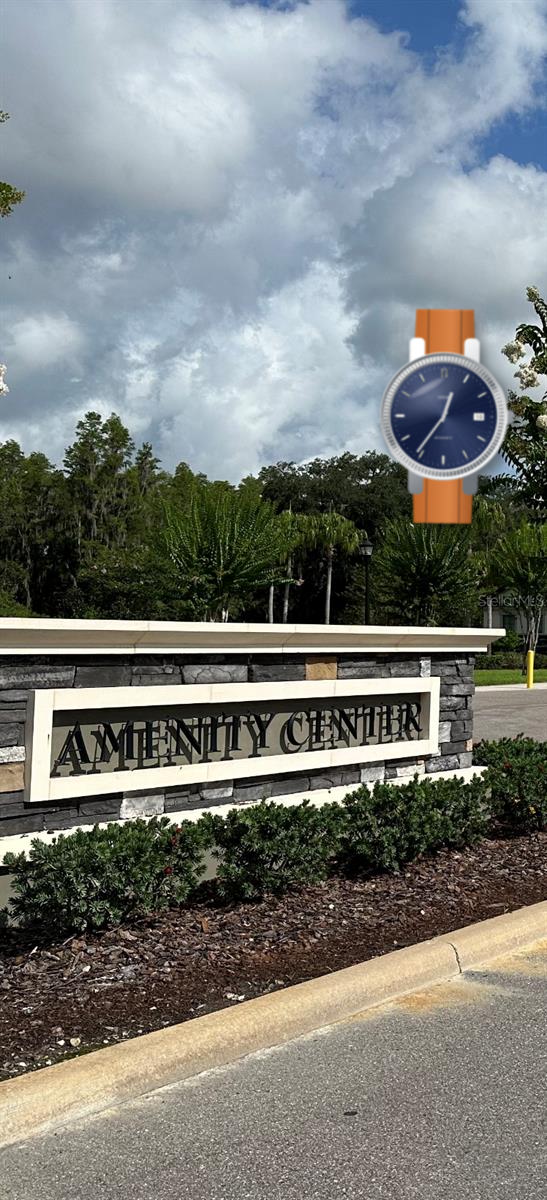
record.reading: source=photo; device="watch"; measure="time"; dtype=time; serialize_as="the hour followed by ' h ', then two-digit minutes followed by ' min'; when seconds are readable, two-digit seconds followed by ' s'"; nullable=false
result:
12 h 36 min
